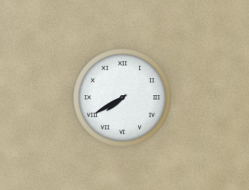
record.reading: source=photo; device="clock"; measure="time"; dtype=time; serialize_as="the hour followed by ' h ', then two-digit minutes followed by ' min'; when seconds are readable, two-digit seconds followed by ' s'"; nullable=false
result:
7 h 40 min
